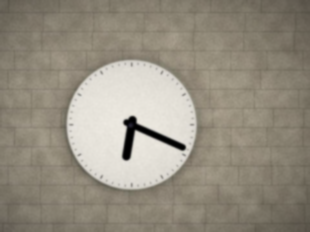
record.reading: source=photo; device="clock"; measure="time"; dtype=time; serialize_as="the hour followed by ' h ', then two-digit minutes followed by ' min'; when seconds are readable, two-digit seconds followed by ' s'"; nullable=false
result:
6 h 19 min
